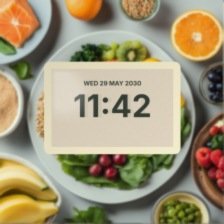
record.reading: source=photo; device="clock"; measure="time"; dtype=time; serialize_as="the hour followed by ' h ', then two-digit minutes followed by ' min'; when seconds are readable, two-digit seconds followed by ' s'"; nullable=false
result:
11 h 42 min
